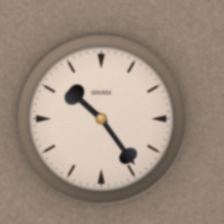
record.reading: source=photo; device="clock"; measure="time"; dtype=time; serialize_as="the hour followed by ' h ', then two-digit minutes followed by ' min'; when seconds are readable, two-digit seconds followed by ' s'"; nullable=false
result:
10 h 24 min
